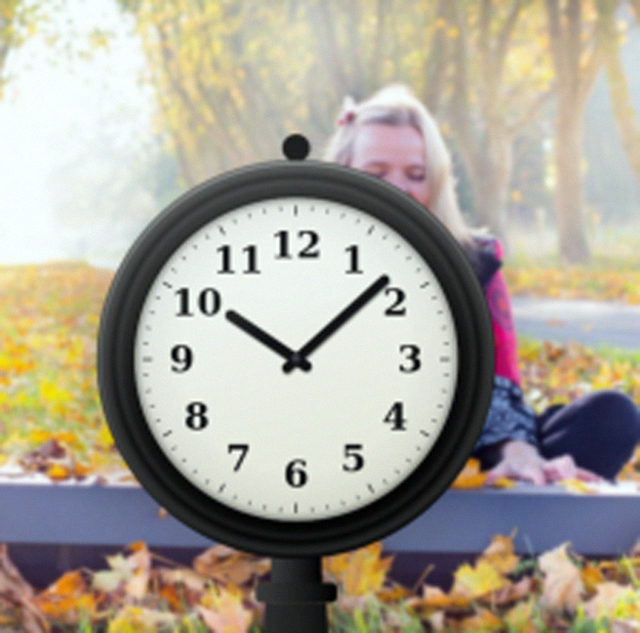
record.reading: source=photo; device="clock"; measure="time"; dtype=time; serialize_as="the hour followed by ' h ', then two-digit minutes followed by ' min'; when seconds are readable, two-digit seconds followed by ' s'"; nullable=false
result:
10 h 08 min
